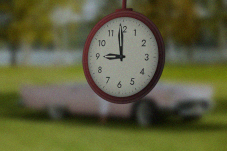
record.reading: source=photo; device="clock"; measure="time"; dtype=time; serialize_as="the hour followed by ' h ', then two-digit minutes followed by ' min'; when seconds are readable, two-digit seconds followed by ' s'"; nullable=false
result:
8 h 59 min
